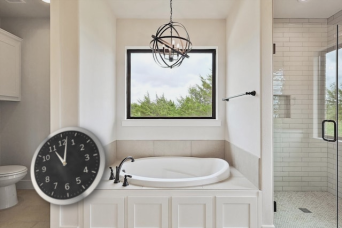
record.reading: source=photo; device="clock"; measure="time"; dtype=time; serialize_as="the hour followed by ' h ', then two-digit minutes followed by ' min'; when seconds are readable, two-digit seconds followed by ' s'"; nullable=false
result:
11 h 02 min
